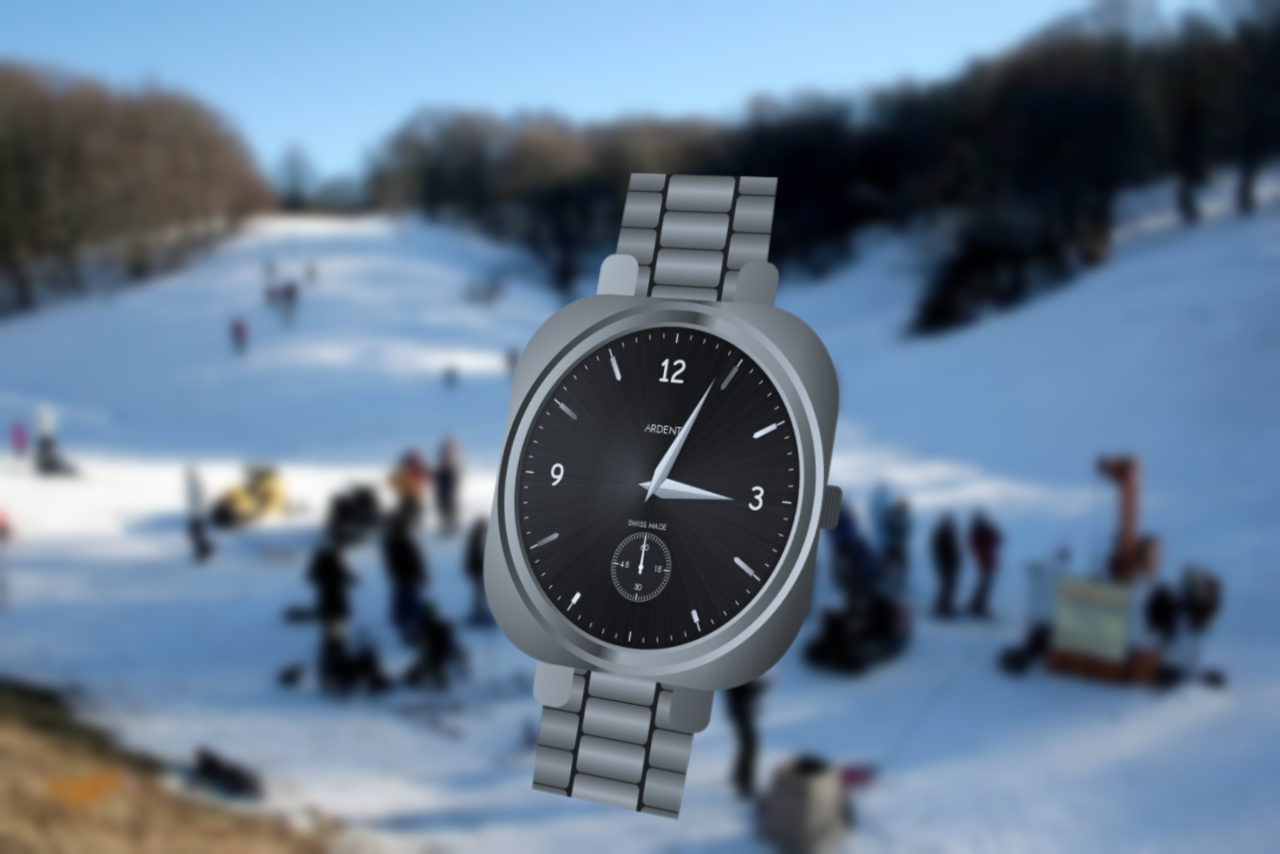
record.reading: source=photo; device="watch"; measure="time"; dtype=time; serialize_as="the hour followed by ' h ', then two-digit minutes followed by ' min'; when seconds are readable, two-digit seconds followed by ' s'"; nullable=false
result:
3 h 04 min
